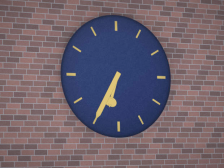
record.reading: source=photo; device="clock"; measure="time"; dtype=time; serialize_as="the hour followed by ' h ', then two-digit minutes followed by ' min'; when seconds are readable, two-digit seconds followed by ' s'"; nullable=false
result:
6 h 35 min
